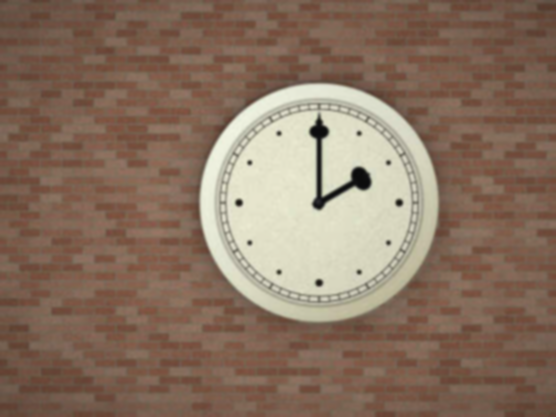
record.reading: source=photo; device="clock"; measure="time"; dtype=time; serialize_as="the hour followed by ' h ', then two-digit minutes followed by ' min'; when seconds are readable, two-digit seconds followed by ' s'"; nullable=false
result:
2 h 00 min
